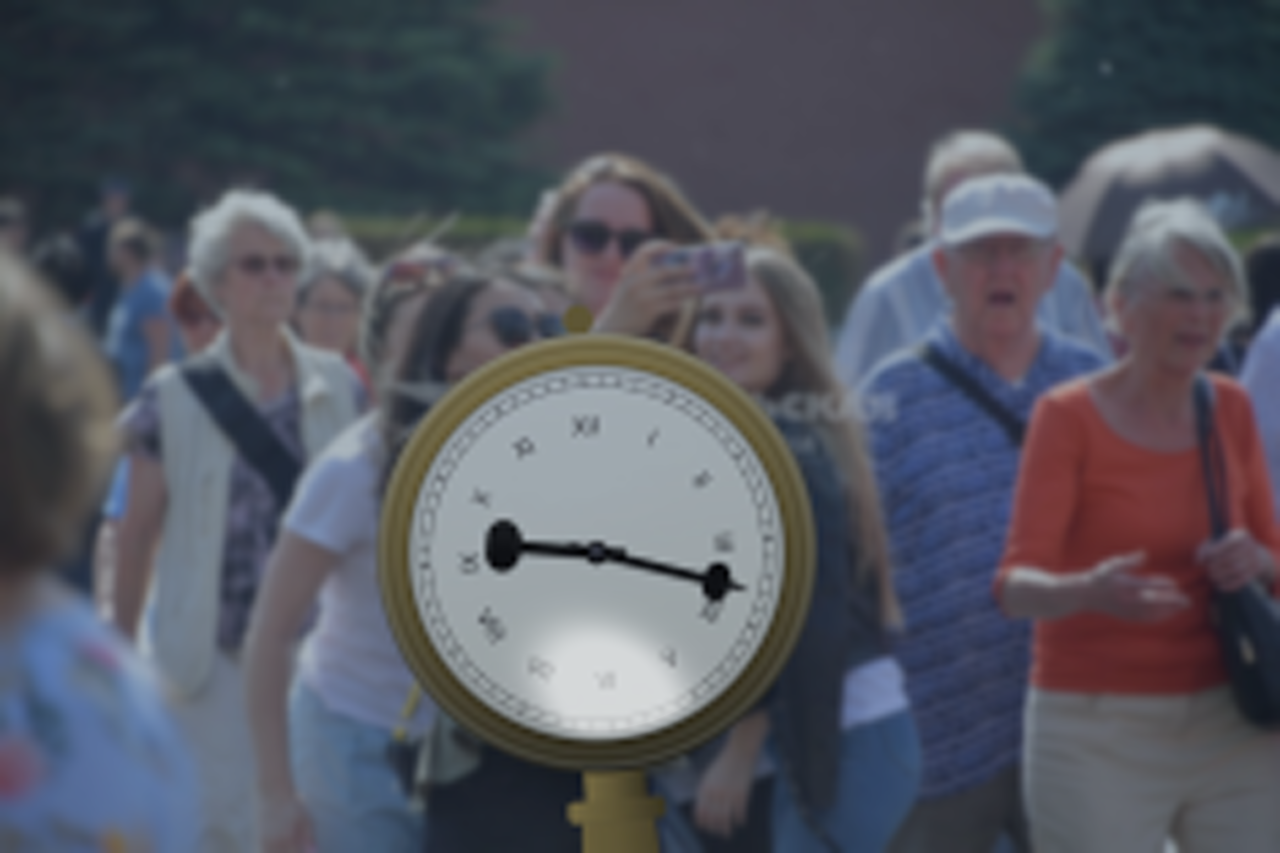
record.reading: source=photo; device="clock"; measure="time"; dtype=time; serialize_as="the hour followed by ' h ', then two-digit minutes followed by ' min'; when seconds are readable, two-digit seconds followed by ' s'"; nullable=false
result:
9 h 18 min
